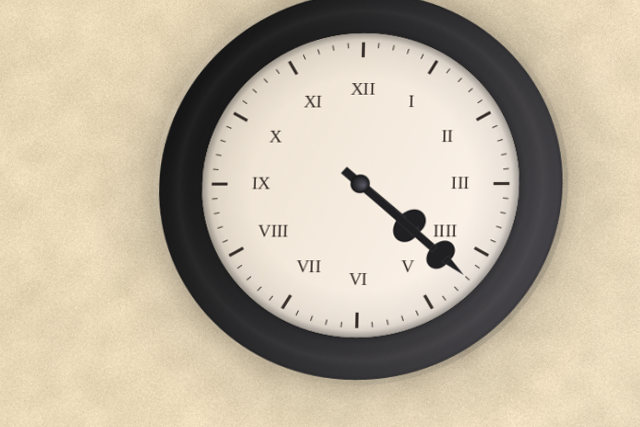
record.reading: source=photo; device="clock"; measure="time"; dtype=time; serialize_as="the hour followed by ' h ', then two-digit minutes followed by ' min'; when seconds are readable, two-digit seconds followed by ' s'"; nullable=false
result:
4 h 22 min
